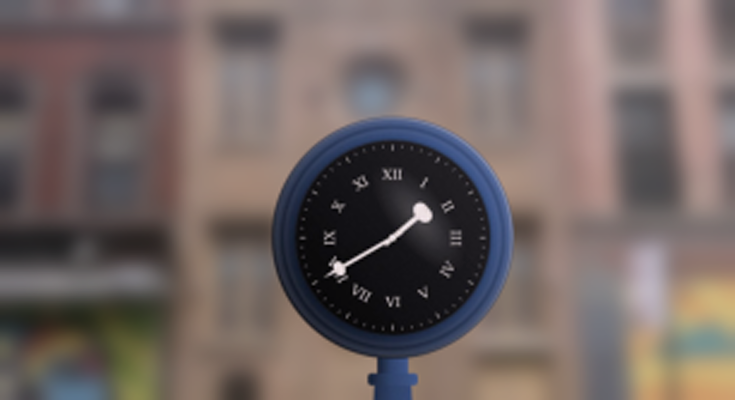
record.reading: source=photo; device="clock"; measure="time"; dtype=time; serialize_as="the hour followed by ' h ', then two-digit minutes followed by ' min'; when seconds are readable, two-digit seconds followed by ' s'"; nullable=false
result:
1 h 40 min
